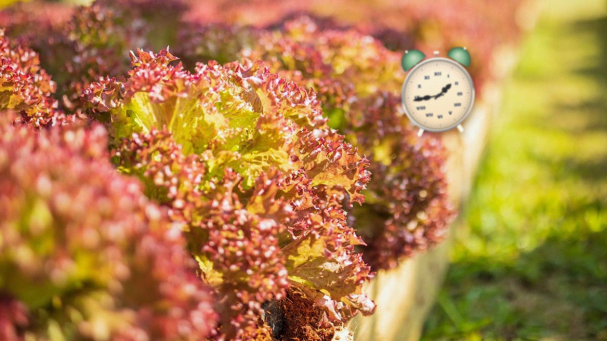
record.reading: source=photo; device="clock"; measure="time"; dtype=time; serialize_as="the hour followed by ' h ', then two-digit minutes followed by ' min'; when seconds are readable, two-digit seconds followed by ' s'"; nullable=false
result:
1 h 44 min
